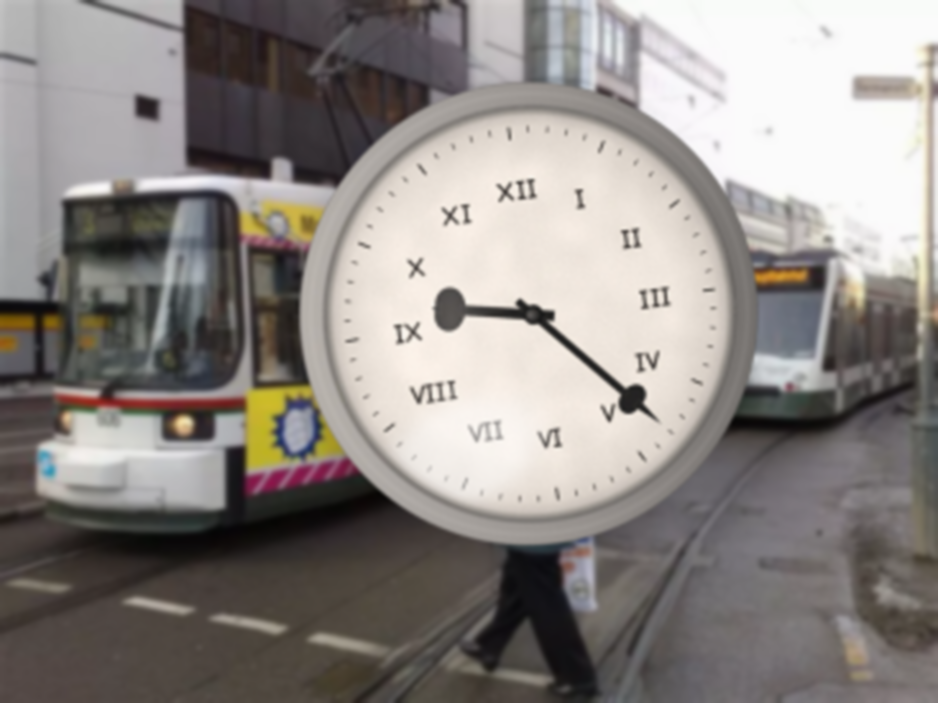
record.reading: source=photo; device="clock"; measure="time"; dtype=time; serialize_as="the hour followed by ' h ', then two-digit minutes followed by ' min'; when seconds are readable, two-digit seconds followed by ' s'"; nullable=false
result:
9 h 23 min
